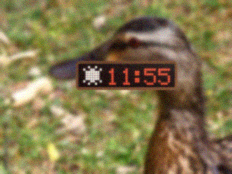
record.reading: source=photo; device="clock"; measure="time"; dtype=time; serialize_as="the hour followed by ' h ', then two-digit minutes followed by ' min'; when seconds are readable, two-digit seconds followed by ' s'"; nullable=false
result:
11 h 55 min
